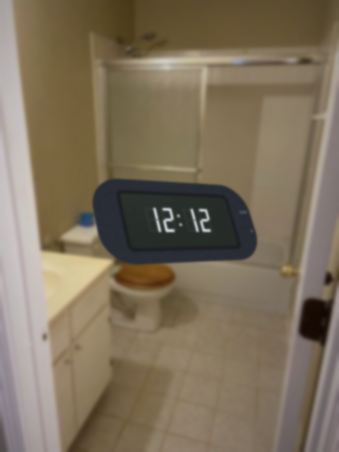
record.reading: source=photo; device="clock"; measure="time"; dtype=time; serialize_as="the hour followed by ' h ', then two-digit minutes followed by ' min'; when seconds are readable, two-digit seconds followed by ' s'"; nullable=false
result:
12 h 12 min
